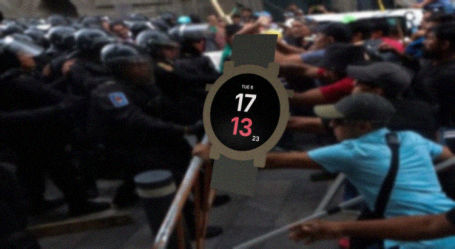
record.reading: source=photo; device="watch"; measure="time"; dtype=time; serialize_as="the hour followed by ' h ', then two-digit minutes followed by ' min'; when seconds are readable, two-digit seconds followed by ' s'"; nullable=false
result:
17 h 13 min
